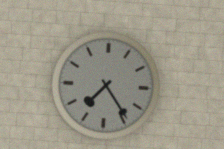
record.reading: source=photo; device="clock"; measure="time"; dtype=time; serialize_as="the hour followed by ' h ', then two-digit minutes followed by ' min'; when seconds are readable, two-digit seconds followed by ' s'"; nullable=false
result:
7 h 24 min
